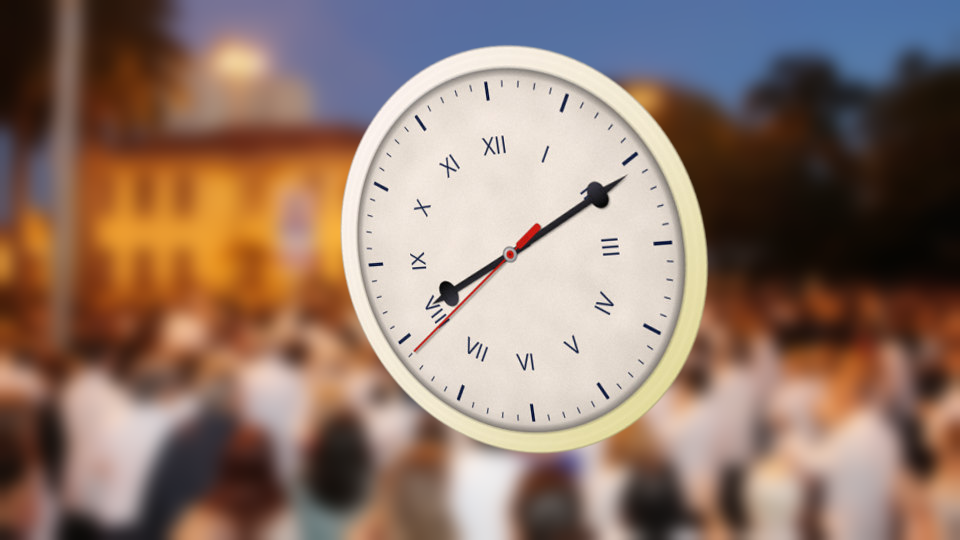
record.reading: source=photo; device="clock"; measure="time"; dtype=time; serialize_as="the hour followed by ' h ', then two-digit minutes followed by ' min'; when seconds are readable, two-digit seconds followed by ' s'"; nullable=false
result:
8 h 10 min 39 s
